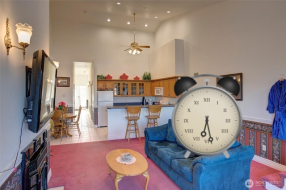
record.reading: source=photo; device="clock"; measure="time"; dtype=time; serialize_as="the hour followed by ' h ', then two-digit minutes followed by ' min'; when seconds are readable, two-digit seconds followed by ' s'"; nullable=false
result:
6 h 28 min
